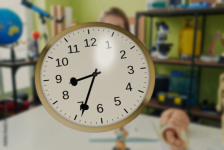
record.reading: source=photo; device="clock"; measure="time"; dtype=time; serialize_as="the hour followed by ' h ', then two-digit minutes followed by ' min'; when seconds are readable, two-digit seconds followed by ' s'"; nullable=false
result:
8 h 34 min
